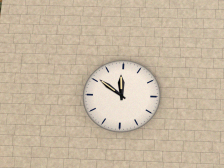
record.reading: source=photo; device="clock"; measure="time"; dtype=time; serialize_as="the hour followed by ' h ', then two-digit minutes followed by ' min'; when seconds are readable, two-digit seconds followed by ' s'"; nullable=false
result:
11 h 51 min
